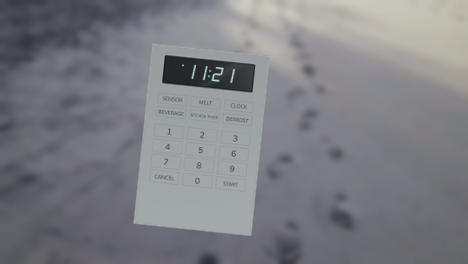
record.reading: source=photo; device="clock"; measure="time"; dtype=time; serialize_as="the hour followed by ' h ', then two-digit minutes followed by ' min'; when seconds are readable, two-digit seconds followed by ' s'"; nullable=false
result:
11 h 21 min
